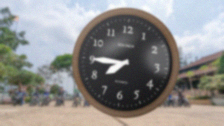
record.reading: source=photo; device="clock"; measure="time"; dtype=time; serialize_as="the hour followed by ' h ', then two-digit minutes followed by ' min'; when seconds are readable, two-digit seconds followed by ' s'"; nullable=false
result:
7 h 45 min
